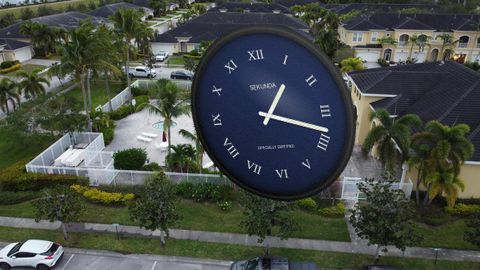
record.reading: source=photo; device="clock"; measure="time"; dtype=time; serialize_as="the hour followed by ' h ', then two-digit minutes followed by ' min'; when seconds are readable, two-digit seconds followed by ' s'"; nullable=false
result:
1 h 18 min
